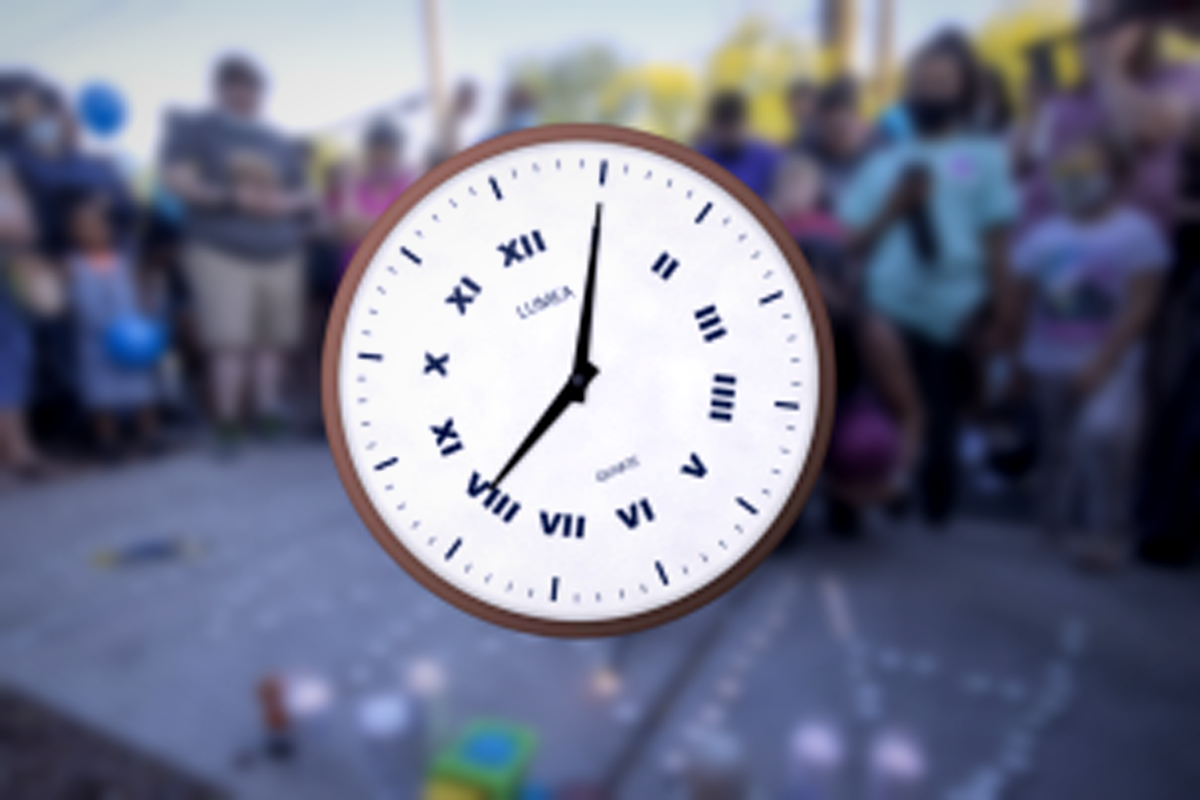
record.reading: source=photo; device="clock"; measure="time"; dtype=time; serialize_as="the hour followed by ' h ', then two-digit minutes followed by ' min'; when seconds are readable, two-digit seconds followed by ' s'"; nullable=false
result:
8 h 05 min
